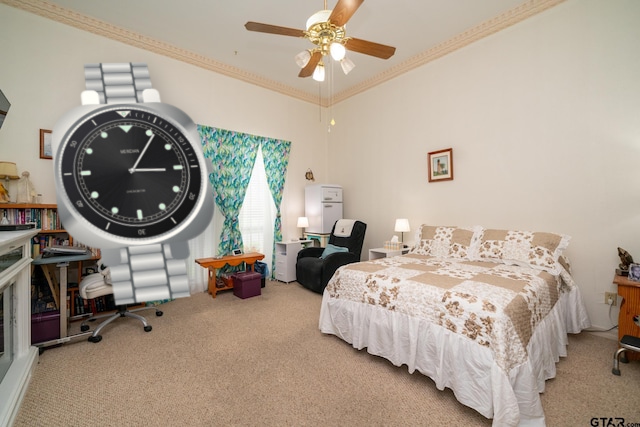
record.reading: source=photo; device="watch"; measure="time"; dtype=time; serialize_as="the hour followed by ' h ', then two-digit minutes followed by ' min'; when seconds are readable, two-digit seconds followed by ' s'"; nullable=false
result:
3 h 06 min
